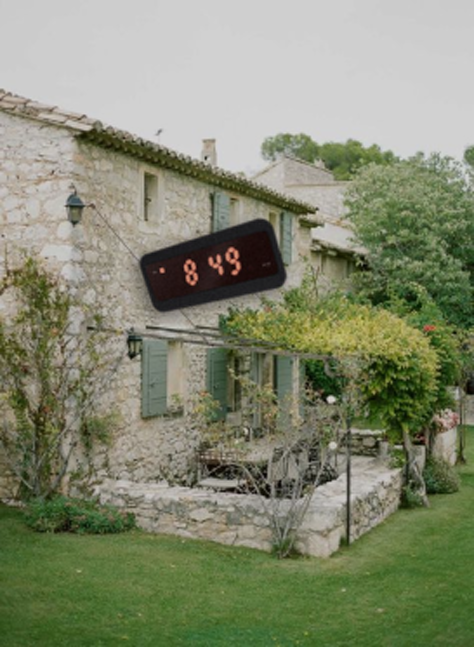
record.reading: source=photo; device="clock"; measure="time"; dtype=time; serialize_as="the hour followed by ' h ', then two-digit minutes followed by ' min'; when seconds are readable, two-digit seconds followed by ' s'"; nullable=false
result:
8 h 49 min
